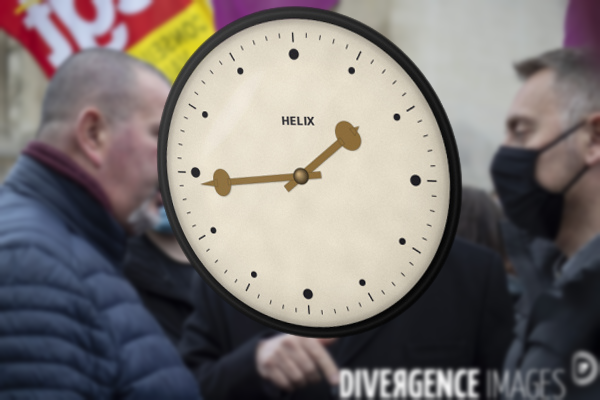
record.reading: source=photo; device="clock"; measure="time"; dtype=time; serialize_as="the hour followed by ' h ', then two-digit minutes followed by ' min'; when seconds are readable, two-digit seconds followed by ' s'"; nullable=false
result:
1 h 44 min
